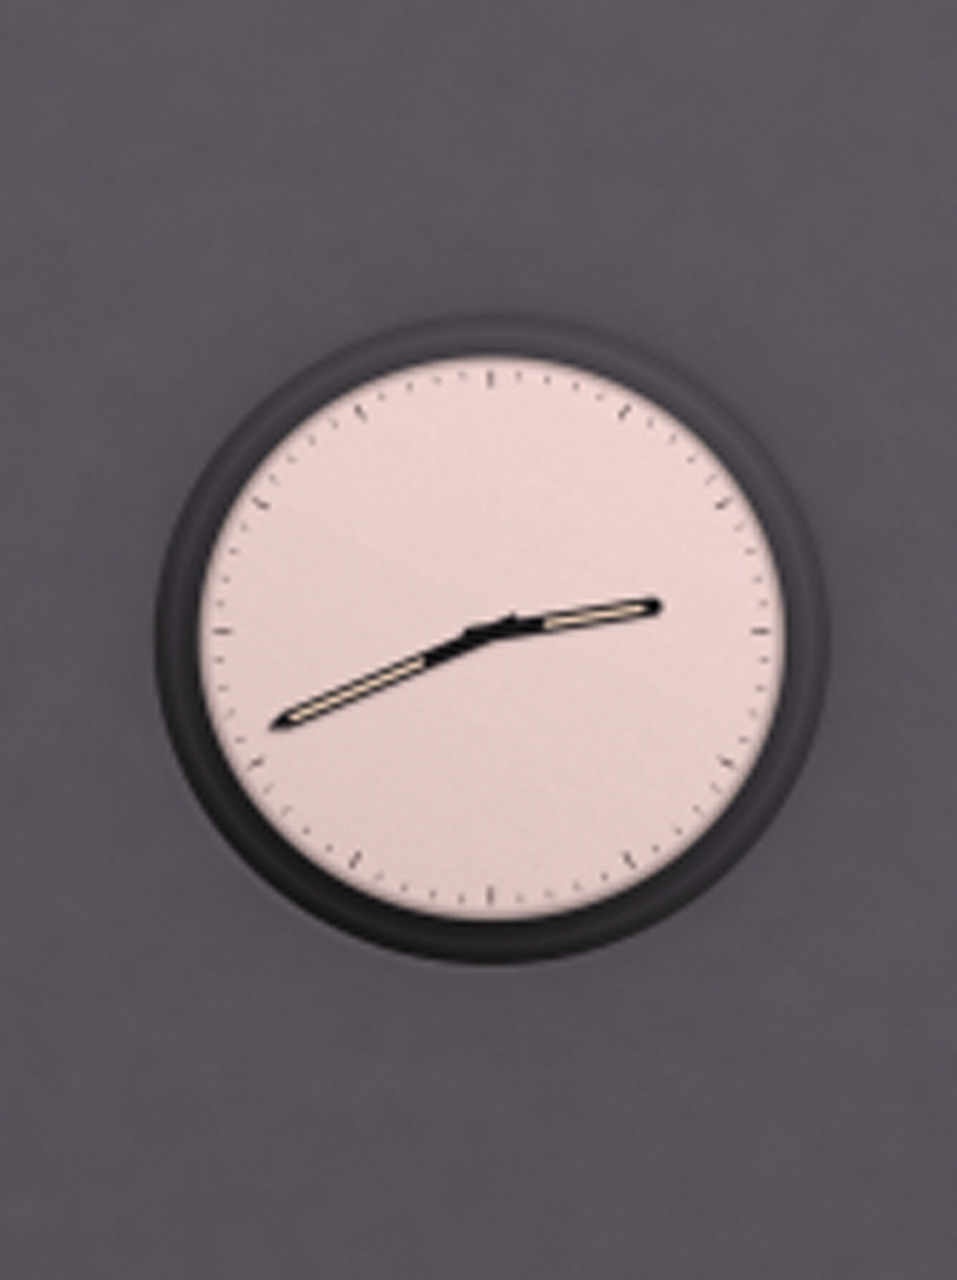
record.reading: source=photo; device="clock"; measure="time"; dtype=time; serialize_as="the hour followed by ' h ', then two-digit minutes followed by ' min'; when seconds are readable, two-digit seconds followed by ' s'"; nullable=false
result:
2 h 41 min
